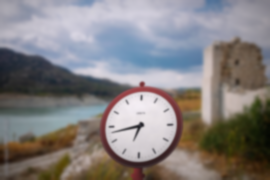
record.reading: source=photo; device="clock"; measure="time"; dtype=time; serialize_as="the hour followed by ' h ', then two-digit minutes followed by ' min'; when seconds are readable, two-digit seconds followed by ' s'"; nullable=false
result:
6 h 43 min
